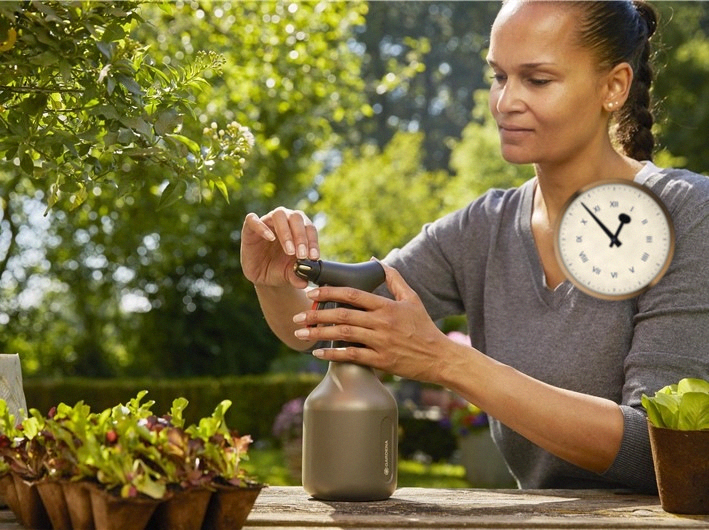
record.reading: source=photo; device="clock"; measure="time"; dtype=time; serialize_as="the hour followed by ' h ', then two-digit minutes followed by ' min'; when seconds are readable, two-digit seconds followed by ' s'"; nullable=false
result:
12 h 53 min
